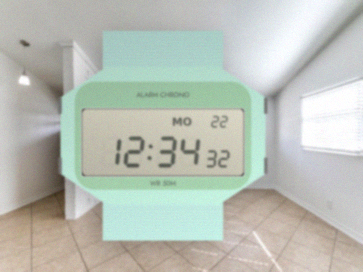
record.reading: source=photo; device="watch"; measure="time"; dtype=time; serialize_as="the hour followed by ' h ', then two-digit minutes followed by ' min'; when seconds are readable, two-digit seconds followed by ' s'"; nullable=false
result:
12 h 34 min 32 s
